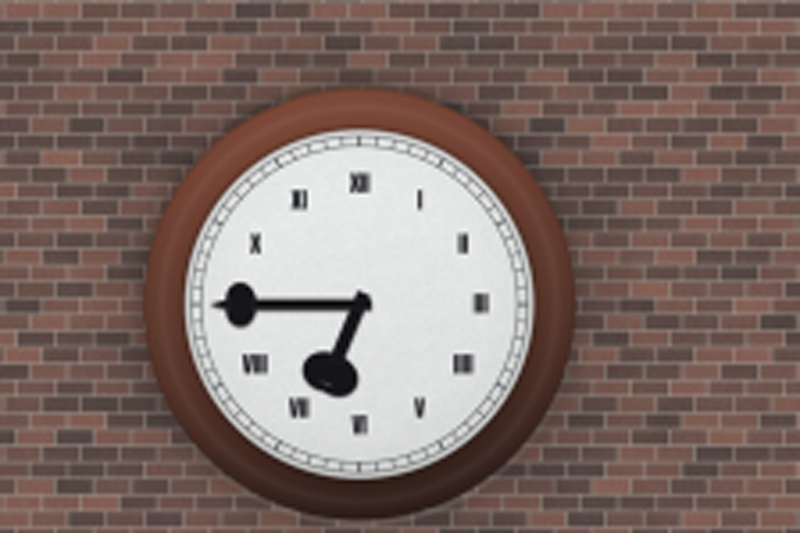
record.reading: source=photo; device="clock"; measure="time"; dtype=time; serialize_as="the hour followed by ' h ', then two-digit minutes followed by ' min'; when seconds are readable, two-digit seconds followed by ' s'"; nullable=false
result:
6 h 45 min
